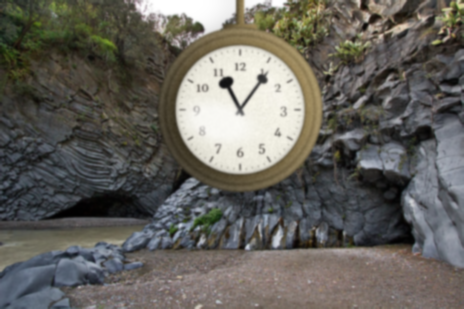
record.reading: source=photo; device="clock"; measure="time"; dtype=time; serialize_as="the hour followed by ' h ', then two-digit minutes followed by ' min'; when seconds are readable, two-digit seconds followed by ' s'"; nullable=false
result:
11 h 06 min
